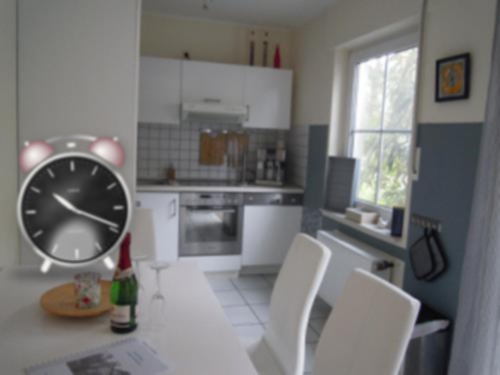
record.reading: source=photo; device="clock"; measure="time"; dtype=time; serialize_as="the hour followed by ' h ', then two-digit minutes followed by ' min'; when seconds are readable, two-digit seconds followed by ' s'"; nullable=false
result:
10 h 19 min
